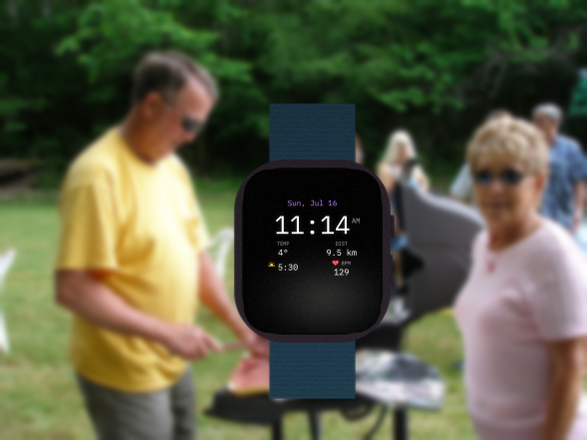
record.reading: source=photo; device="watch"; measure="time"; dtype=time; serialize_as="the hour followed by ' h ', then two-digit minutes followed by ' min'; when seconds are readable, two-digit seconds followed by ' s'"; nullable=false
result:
11 h 14 min
